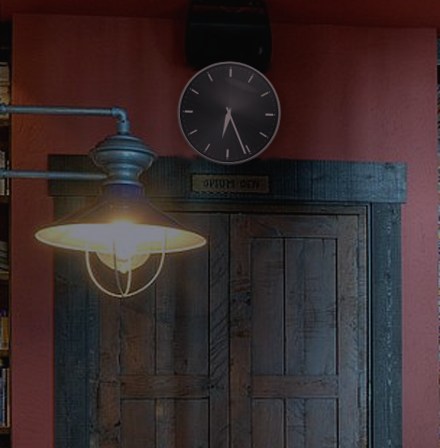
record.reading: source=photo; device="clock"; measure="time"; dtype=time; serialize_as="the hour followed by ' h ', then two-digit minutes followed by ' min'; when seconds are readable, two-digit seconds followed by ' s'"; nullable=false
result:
6 h 26 min
